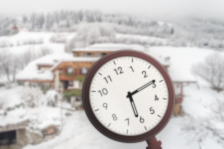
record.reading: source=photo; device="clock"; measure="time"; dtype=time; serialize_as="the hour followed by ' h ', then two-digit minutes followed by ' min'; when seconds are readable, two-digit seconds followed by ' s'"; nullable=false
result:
6 h 14 min
